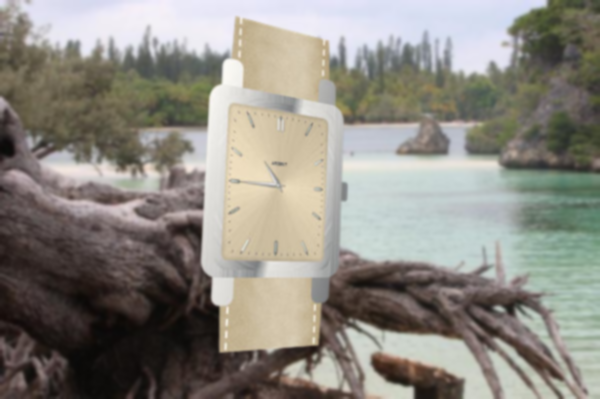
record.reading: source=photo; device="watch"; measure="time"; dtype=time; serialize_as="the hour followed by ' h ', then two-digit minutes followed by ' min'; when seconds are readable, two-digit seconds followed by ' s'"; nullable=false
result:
10 h 45 min
